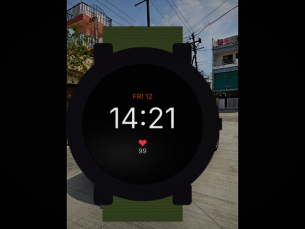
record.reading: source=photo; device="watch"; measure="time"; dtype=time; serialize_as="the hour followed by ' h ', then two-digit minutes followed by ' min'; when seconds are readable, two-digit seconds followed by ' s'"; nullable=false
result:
14 h 21 min
